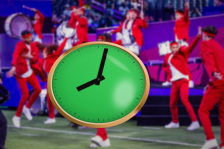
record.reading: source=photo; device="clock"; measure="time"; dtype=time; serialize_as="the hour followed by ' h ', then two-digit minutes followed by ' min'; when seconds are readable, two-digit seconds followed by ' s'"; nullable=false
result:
8 h 02 min
